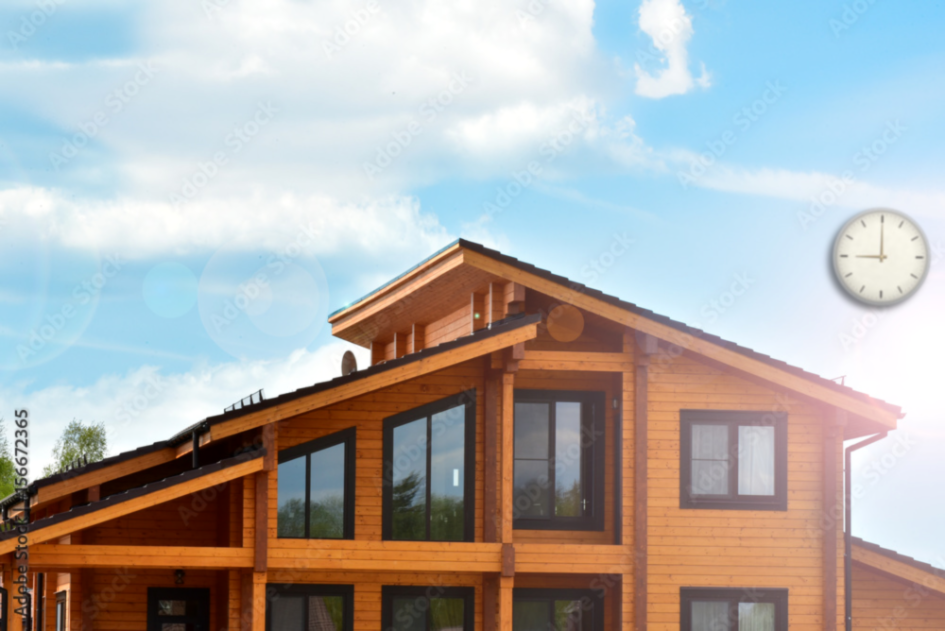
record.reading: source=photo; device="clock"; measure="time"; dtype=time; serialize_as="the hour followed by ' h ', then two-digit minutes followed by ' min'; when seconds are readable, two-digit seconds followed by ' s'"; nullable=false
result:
9 h 00 min
